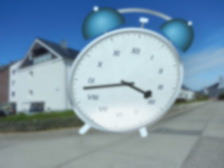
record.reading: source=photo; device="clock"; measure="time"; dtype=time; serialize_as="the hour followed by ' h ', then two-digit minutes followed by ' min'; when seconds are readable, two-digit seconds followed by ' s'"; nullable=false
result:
3 h 43 min
